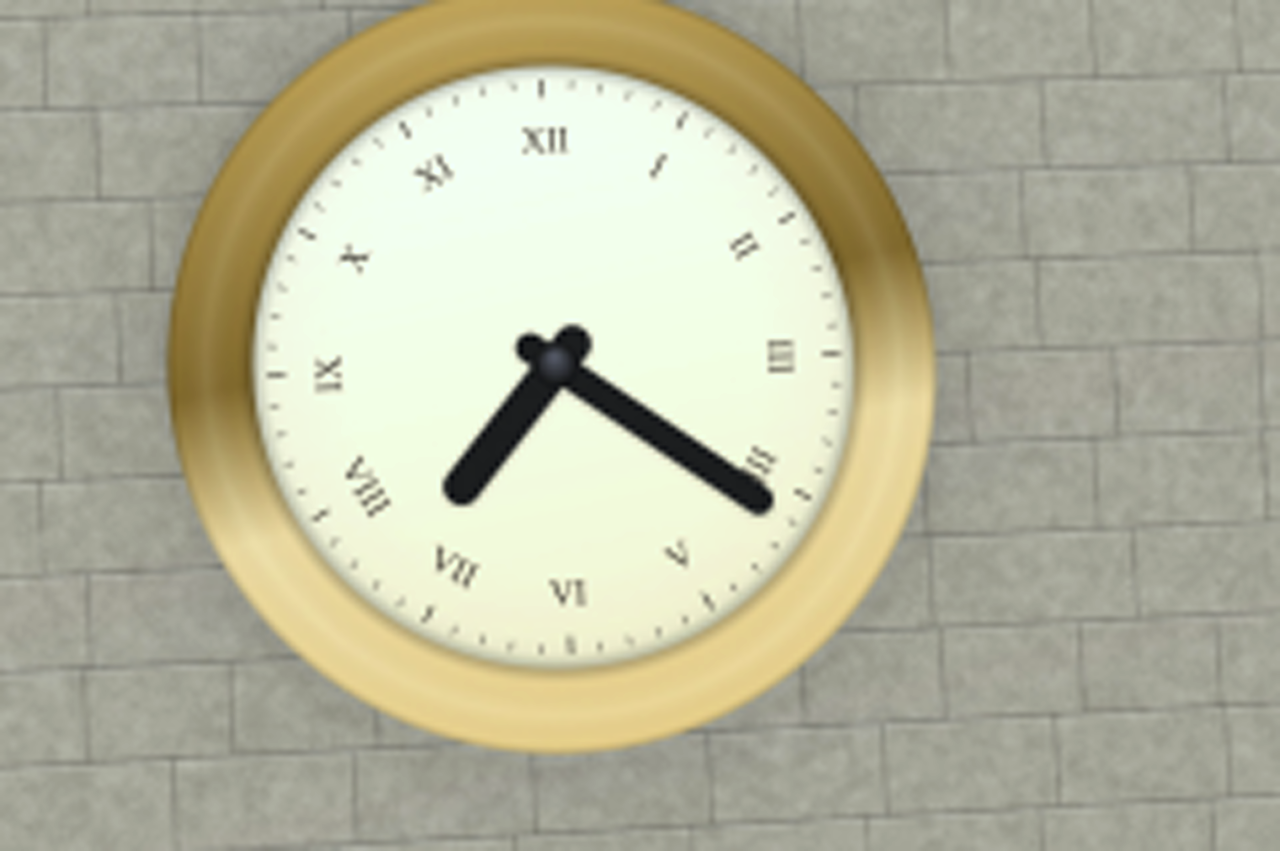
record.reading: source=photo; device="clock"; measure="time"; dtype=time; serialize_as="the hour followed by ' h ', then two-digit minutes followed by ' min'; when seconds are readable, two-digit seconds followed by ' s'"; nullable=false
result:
7 h 21 min
